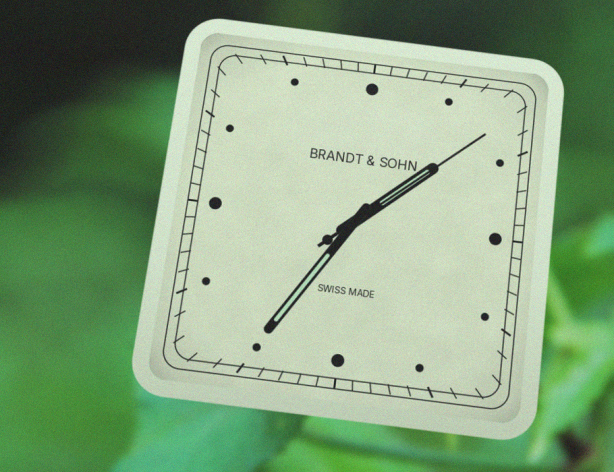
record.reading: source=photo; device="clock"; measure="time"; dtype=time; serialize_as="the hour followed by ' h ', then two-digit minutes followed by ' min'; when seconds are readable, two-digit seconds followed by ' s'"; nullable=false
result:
1 h 35 min 08 s
